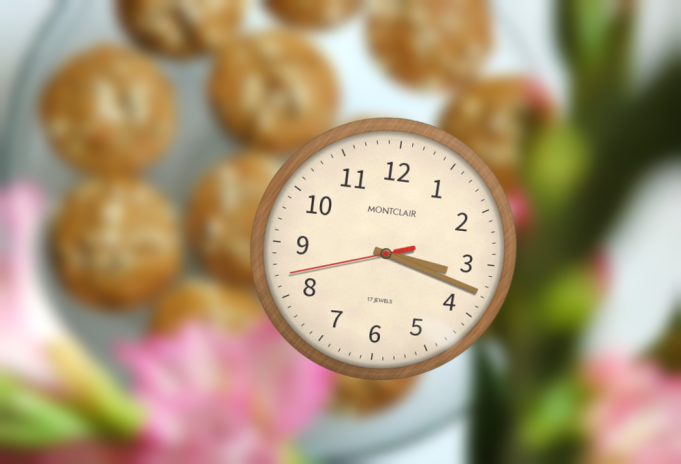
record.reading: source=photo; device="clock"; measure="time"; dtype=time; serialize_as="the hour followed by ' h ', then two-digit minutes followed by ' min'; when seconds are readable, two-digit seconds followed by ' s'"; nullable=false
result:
3 h 17 min 42 s
